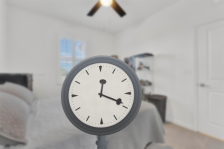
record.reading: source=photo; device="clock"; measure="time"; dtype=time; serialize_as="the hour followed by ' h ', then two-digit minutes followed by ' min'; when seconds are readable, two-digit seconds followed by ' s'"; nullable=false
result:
12 h 19 min
